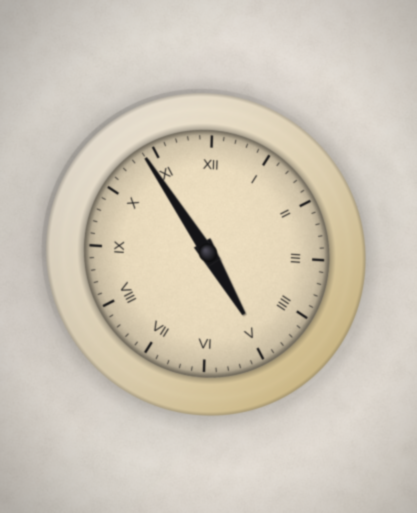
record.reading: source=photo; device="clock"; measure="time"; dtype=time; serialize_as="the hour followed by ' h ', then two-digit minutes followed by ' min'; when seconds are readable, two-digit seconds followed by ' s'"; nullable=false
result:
4 h 54 min
